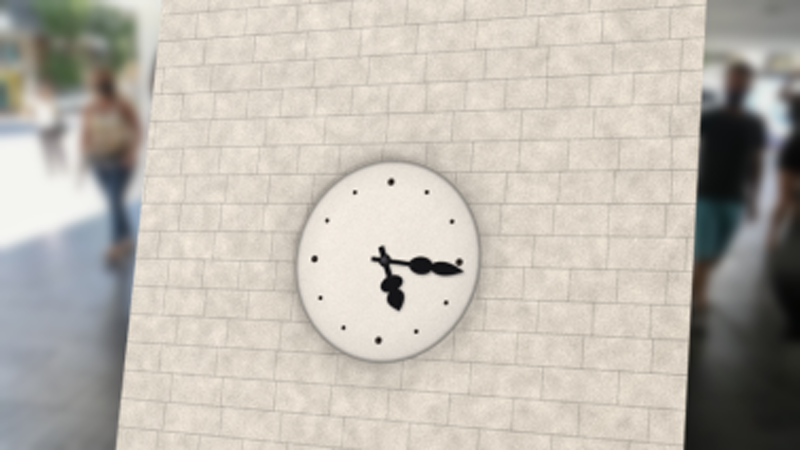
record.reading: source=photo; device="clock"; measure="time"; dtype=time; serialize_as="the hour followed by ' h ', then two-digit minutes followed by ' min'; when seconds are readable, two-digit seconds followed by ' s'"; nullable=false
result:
5 h 16 min
